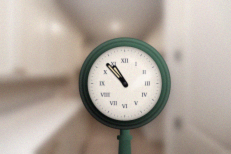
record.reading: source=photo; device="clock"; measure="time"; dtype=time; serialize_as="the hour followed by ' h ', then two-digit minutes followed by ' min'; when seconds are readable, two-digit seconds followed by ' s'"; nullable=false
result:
10 h 53 min
